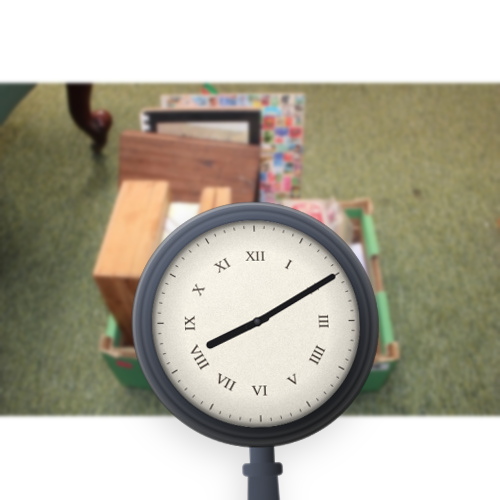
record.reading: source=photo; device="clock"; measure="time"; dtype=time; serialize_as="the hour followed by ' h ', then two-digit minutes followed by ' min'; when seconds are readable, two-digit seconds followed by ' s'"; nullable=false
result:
8 h 10 min
